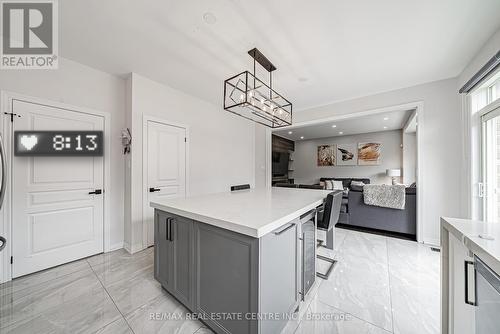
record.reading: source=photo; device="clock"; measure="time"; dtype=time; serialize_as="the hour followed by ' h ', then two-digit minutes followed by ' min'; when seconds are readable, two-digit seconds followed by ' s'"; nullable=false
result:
8 h 13 min
